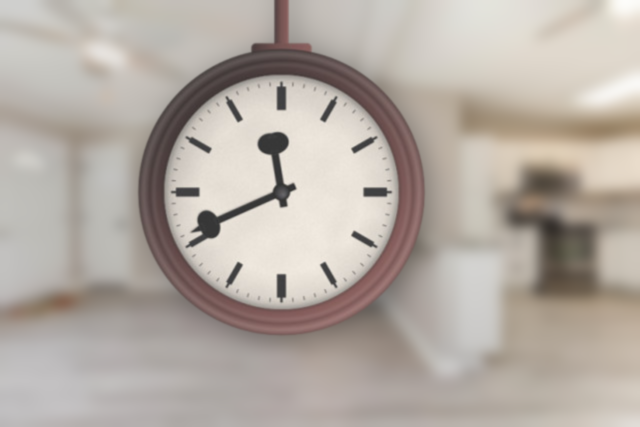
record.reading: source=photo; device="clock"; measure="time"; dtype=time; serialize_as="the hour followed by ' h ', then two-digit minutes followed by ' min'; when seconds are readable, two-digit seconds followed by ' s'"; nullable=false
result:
11 h 41 min
